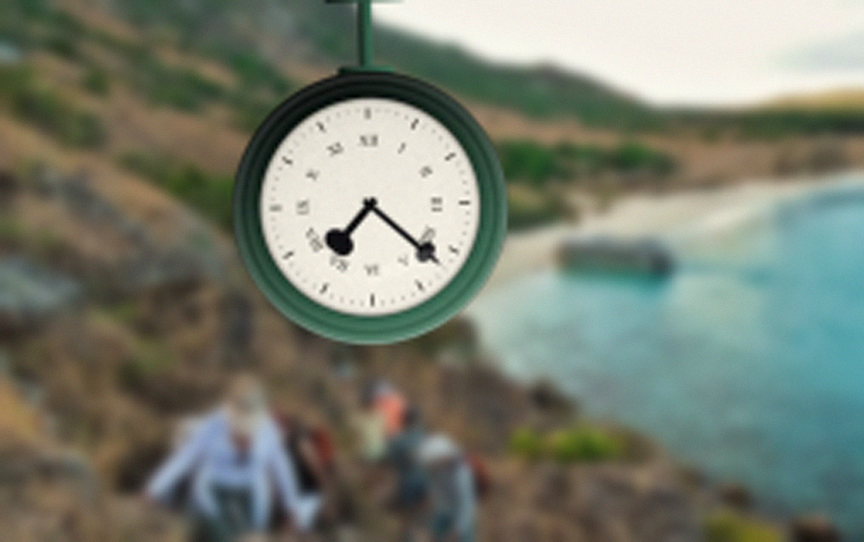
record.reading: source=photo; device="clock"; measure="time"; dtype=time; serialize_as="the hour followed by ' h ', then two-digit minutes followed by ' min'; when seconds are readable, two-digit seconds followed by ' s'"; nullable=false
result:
7 h 22 min
